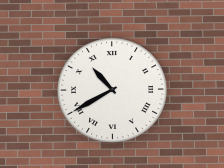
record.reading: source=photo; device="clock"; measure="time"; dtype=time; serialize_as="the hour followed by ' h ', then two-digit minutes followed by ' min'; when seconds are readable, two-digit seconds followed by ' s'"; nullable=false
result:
10 h 40 min
